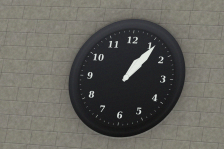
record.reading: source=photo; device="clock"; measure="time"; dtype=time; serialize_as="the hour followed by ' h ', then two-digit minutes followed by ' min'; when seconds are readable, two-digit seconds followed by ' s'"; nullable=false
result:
1 h 06 min
